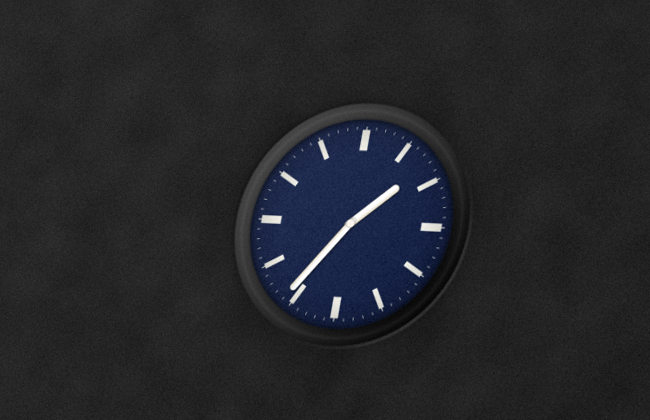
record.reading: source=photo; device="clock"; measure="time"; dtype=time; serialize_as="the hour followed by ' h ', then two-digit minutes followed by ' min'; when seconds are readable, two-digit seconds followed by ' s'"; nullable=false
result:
1 h 36 min
